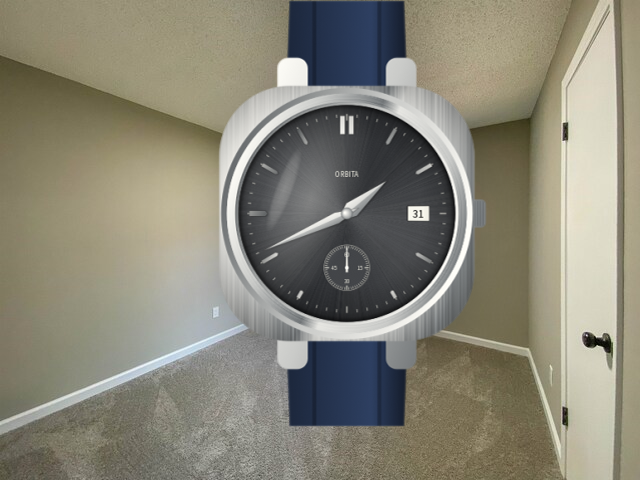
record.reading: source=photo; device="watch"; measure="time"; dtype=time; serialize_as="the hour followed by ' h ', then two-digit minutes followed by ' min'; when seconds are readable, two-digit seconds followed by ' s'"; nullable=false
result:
1 h 41 min
